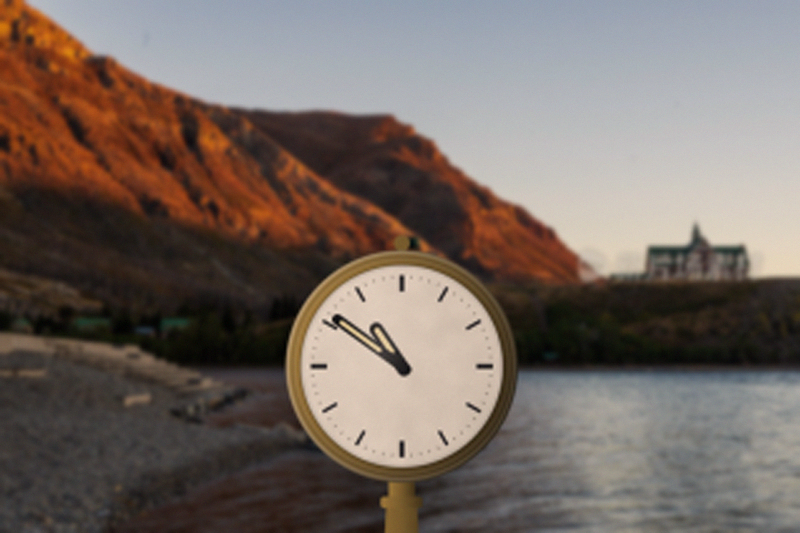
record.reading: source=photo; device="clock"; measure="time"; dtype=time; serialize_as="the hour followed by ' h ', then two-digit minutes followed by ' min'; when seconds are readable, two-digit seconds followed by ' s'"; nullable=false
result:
10 h 51 min
